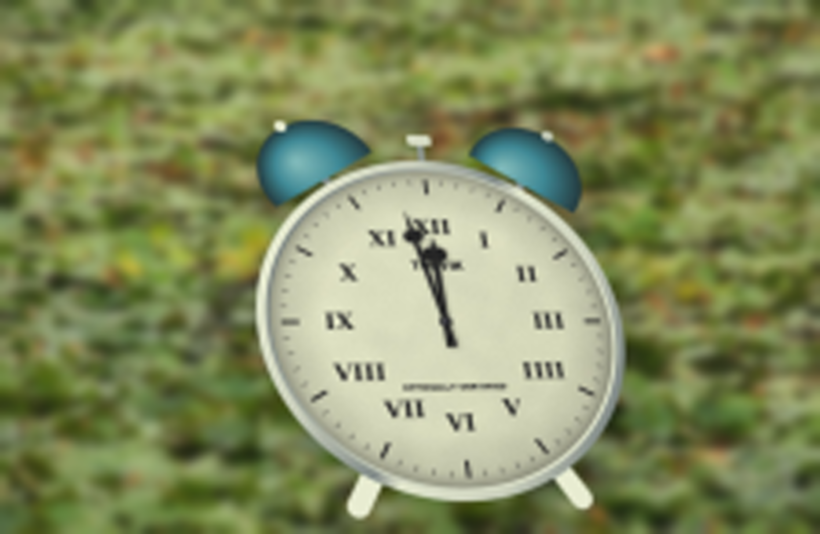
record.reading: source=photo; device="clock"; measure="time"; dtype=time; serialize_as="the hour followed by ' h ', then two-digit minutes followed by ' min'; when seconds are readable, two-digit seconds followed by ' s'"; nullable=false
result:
11 h 58 min
